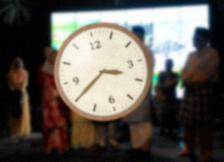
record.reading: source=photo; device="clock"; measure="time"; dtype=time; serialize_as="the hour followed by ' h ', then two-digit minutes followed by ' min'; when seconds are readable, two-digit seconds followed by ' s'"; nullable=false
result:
3 h 40 min
